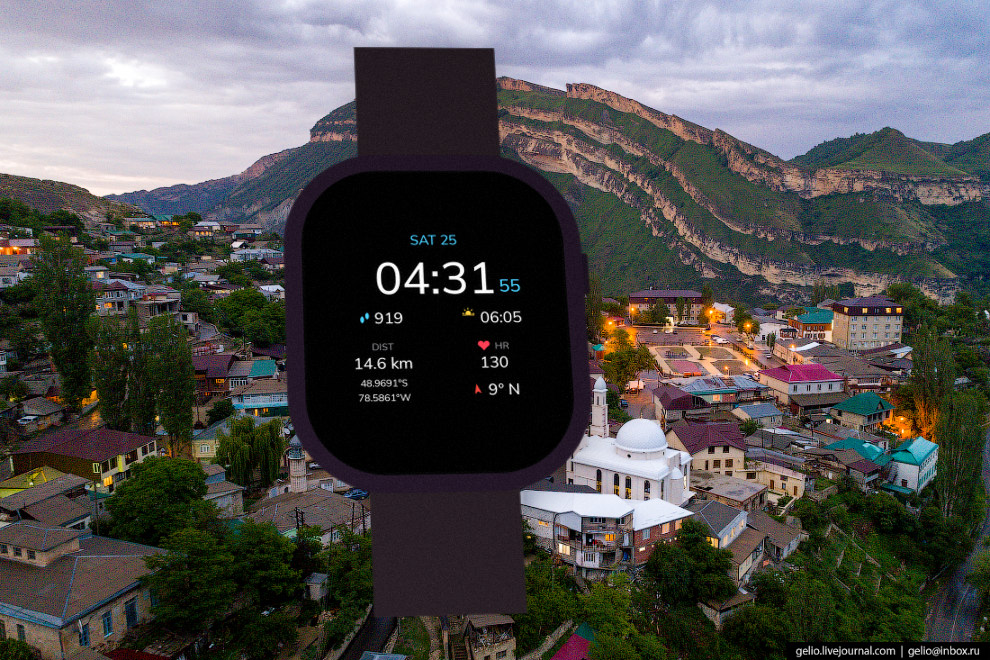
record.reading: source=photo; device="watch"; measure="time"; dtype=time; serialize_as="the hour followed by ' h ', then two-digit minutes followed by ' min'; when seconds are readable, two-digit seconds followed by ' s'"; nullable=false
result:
4 h 31 min 55 s
